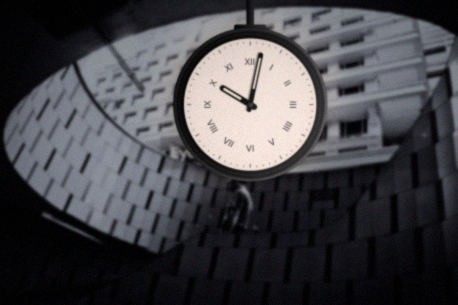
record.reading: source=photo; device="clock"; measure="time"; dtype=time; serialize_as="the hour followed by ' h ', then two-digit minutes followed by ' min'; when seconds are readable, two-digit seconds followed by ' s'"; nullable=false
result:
10 h 02 min
